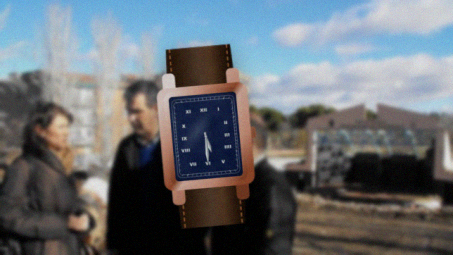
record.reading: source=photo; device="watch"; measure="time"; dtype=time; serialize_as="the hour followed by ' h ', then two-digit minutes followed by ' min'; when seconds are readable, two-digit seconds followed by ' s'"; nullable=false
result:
5 h 30 min
